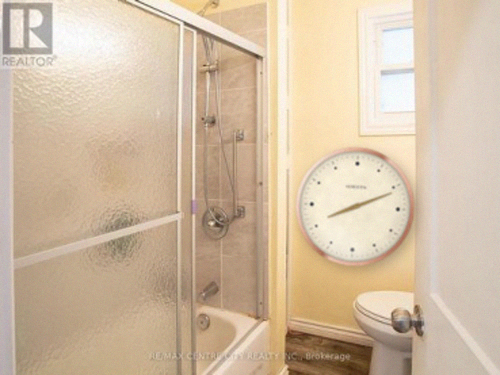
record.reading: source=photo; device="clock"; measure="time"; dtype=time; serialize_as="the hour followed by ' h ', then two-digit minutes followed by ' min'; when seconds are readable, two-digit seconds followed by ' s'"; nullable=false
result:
8 h 11 min
